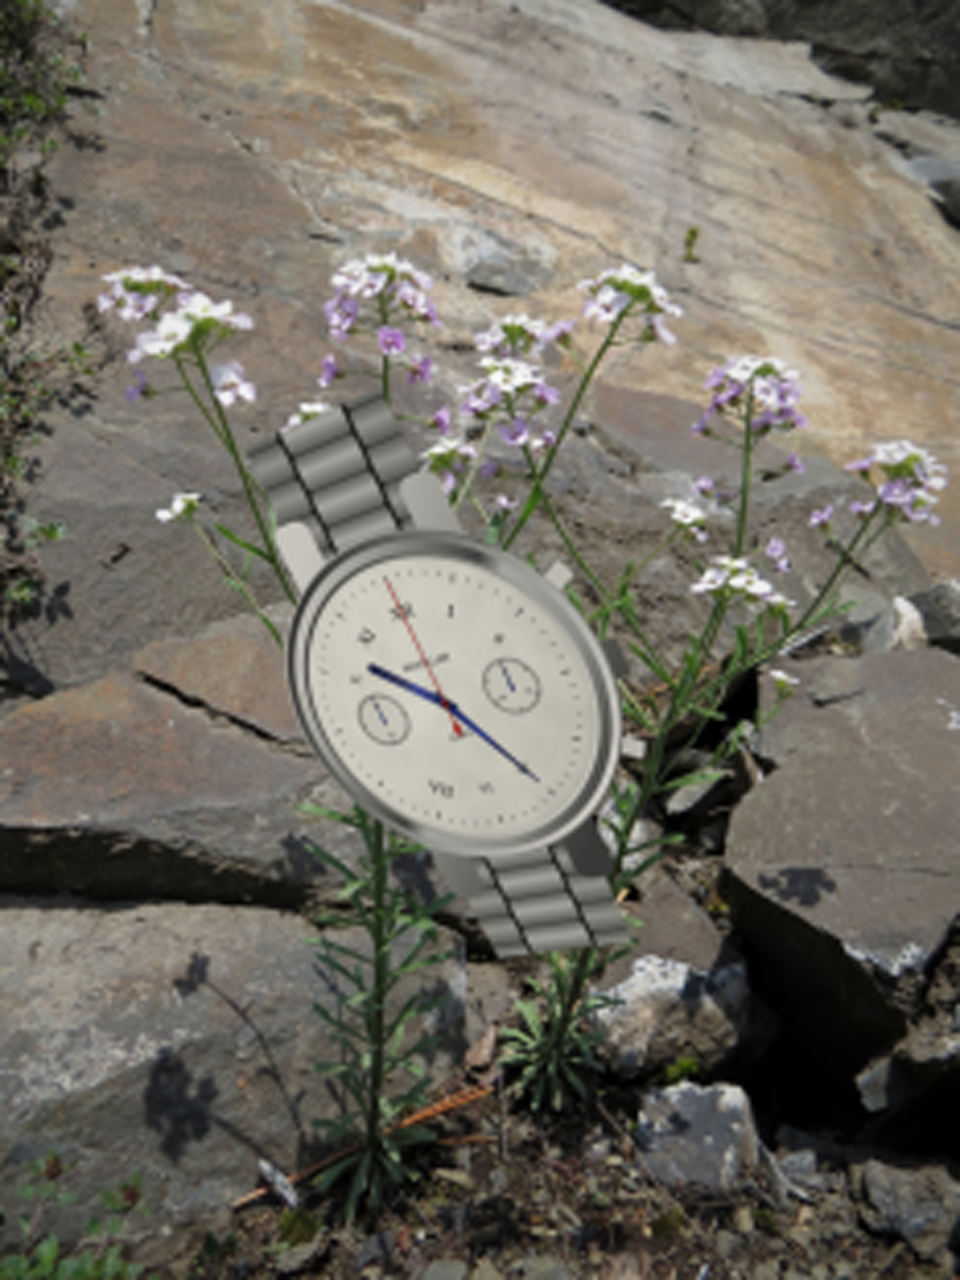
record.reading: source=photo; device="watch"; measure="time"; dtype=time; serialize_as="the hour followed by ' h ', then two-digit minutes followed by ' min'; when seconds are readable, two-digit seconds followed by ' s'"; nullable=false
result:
10 h 25 min
